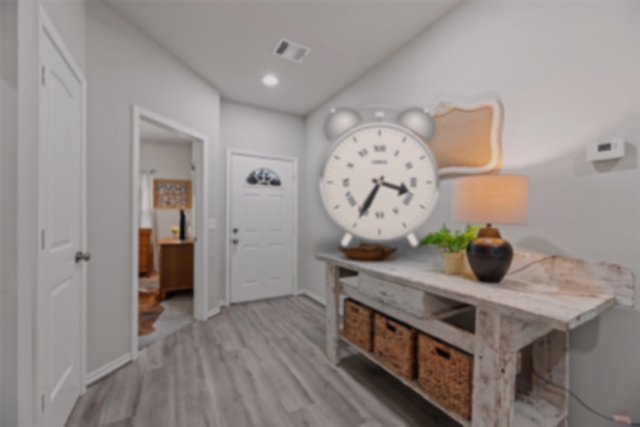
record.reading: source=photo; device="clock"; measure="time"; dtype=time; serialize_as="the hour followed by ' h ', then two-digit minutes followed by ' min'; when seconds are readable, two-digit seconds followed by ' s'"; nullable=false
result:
3 h 35 min
